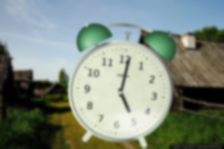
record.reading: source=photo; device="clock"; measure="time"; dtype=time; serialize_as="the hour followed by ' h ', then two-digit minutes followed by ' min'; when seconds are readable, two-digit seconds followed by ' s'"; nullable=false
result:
5 h 01 min
